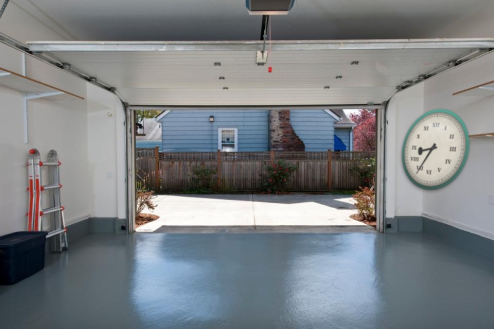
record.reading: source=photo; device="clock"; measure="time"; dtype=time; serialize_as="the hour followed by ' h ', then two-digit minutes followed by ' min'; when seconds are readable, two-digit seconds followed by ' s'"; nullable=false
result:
8 h 35 min
